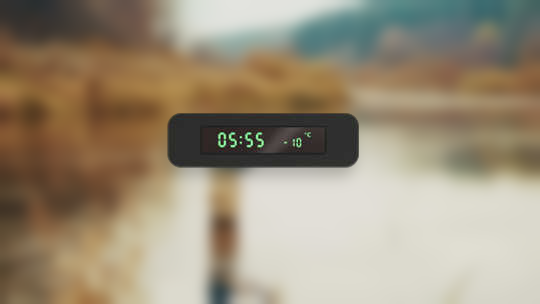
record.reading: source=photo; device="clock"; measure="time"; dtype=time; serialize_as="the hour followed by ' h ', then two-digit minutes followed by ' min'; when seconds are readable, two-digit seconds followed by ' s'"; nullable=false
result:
5 h 55 min
